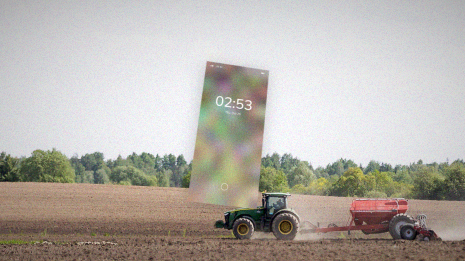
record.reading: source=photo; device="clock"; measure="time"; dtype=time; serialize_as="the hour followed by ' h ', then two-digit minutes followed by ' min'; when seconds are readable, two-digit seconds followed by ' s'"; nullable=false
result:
2 h 53 min
